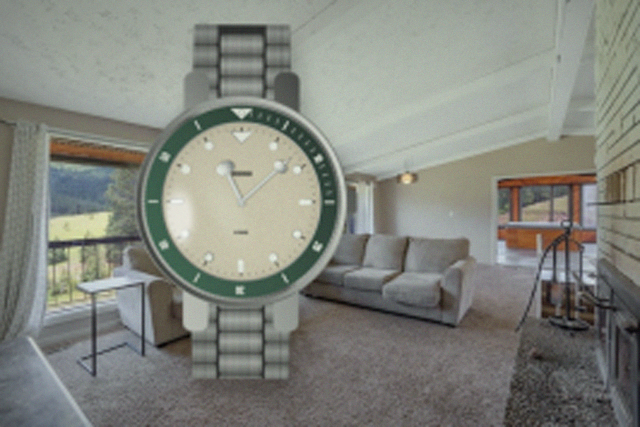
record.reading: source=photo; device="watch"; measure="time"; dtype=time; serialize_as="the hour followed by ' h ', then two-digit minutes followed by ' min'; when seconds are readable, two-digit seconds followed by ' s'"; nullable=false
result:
11 h 08 min
